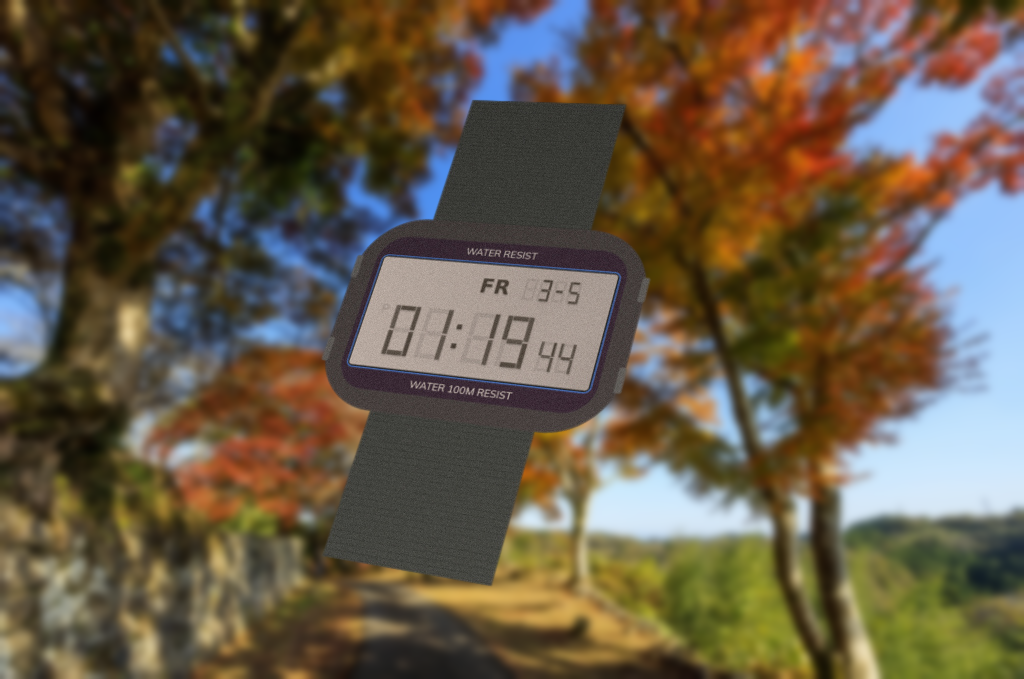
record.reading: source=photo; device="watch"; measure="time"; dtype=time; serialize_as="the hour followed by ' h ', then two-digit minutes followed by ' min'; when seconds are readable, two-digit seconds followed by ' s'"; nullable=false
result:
1 h 19 min 44 s
